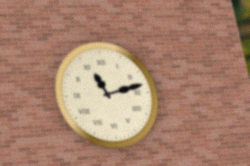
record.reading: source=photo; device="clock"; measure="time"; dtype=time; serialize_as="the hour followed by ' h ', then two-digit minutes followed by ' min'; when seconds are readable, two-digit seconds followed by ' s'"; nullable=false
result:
11 h 13 min
